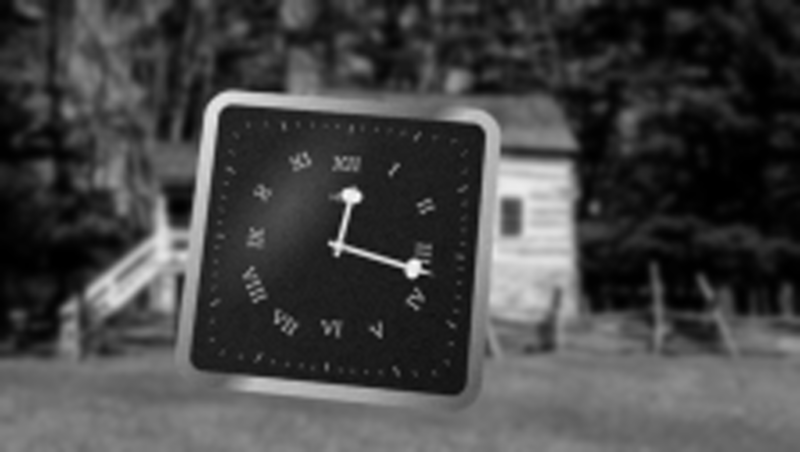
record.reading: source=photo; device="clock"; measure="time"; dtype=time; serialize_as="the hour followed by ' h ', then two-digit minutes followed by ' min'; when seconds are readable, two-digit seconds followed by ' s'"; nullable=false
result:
12 h 17 min
